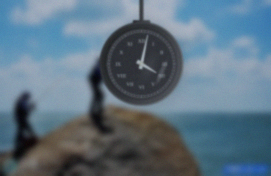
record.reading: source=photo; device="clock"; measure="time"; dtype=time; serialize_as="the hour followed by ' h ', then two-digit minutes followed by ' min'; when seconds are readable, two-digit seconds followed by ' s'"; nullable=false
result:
4 h 02 min
